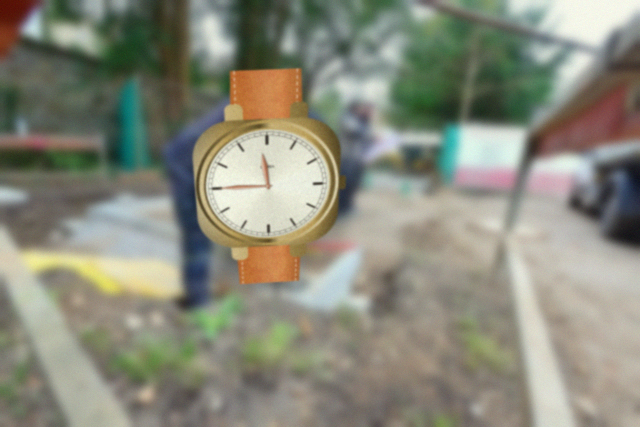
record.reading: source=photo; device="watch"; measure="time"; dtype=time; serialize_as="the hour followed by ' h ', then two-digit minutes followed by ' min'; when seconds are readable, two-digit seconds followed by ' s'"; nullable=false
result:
11 h 45 min
